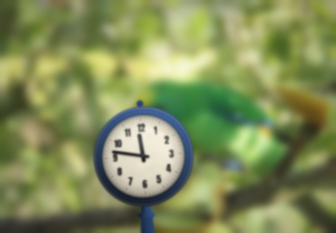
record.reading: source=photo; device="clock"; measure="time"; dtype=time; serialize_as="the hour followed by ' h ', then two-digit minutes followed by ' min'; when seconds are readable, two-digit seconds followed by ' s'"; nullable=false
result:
11 h 47 min
